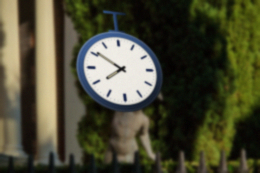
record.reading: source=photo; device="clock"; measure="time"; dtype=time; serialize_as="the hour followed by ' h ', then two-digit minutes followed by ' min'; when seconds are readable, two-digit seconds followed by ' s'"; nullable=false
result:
7 h 51 min
